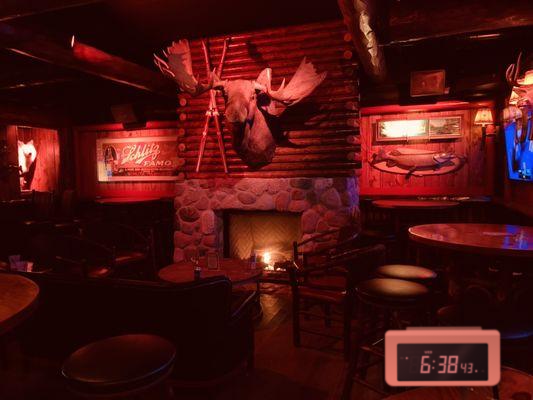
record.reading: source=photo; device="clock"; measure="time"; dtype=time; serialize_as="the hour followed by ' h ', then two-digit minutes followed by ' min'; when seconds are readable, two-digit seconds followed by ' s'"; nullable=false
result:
6 h 38 min 43 s
